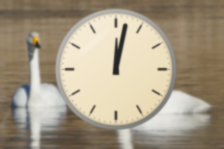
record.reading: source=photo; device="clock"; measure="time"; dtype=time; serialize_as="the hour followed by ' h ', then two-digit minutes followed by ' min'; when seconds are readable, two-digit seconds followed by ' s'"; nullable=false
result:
12 h 02 min
